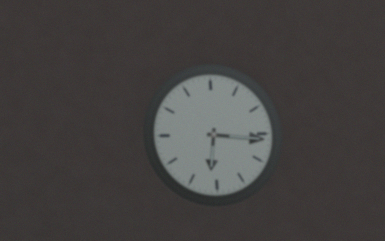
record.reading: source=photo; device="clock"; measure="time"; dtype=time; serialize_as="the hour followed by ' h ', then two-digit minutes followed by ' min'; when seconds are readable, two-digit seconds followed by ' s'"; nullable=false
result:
6 h 16 min
